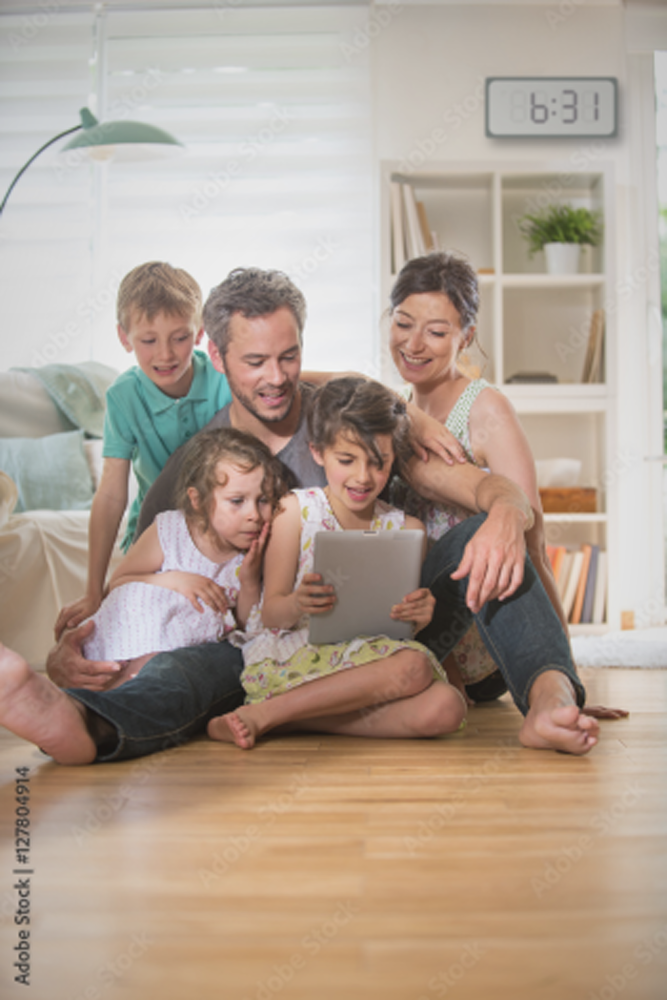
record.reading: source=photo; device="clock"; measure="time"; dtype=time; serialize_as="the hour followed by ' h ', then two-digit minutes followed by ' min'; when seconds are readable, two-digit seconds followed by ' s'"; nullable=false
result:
6 h 31 min
